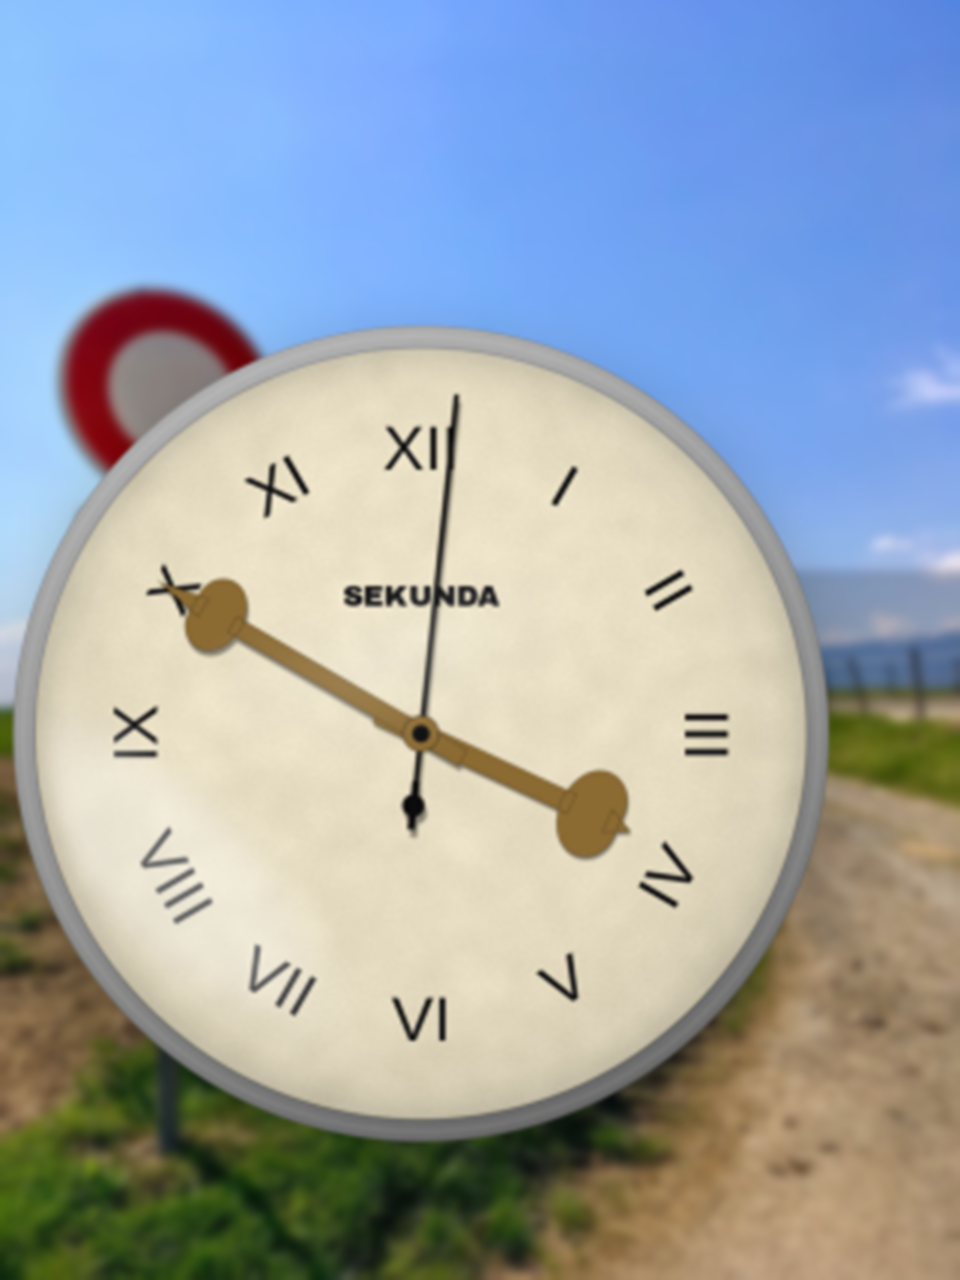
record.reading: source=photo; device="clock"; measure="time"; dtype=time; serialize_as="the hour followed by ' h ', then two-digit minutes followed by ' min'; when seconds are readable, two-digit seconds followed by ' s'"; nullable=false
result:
3 h 50 min 01 s
